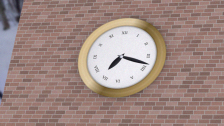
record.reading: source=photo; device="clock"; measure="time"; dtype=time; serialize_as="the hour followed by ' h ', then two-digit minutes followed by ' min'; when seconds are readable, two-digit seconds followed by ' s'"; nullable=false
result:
7 h 18 min
